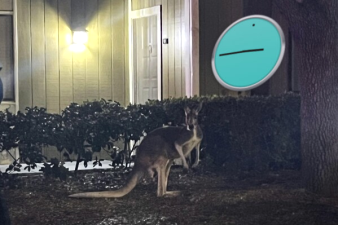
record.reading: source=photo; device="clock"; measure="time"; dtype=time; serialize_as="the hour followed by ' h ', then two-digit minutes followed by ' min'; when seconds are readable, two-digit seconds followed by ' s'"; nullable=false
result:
2 h 43 min
